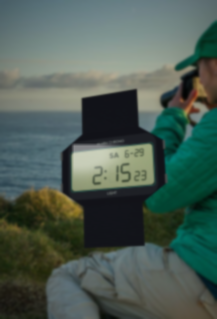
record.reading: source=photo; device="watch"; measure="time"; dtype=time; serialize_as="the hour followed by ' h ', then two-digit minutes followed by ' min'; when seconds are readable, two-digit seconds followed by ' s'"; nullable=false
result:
2 h 15 min
